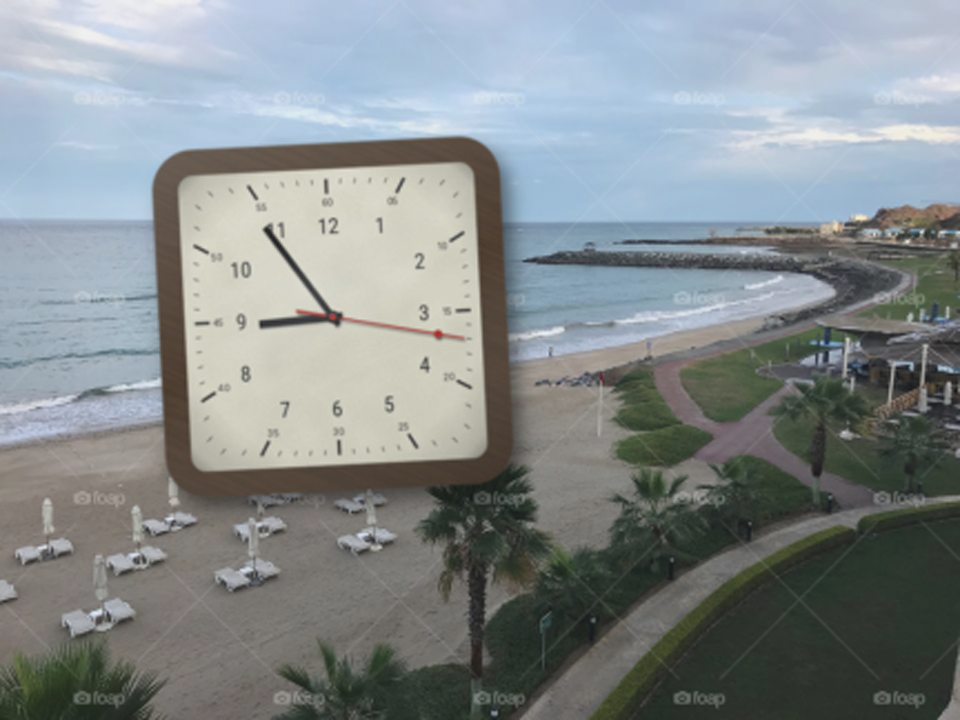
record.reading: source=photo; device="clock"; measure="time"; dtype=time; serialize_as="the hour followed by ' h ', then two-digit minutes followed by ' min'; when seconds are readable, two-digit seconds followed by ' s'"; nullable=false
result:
8 h 54 min 17 s
